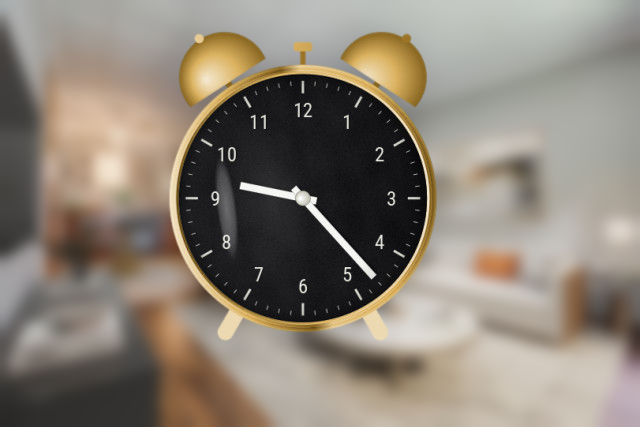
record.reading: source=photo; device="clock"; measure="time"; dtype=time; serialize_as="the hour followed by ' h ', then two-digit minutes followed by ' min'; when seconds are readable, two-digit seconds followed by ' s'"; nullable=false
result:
9 h 23 min
